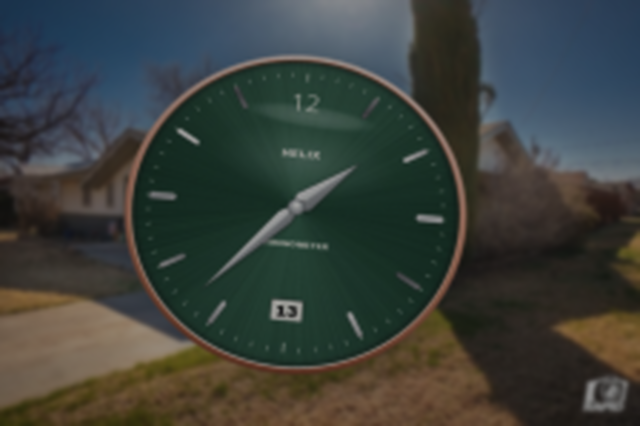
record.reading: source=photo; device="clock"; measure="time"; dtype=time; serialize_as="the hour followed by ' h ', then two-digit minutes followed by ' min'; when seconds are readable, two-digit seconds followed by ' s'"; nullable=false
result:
1 h 37 min
